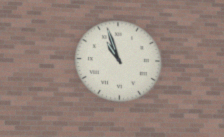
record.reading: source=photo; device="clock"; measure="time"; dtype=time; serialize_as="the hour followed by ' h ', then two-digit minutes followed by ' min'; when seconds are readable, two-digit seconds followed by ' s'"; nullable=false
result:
10 h 57 min
